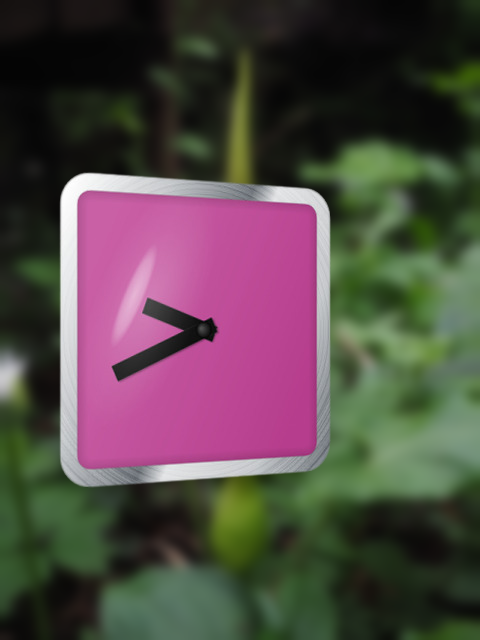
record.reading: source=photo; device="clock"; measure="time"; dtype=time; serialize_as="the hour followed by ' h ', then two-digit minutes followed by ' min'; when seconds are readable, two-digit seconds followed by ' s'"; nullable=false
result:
9 h 41 min
